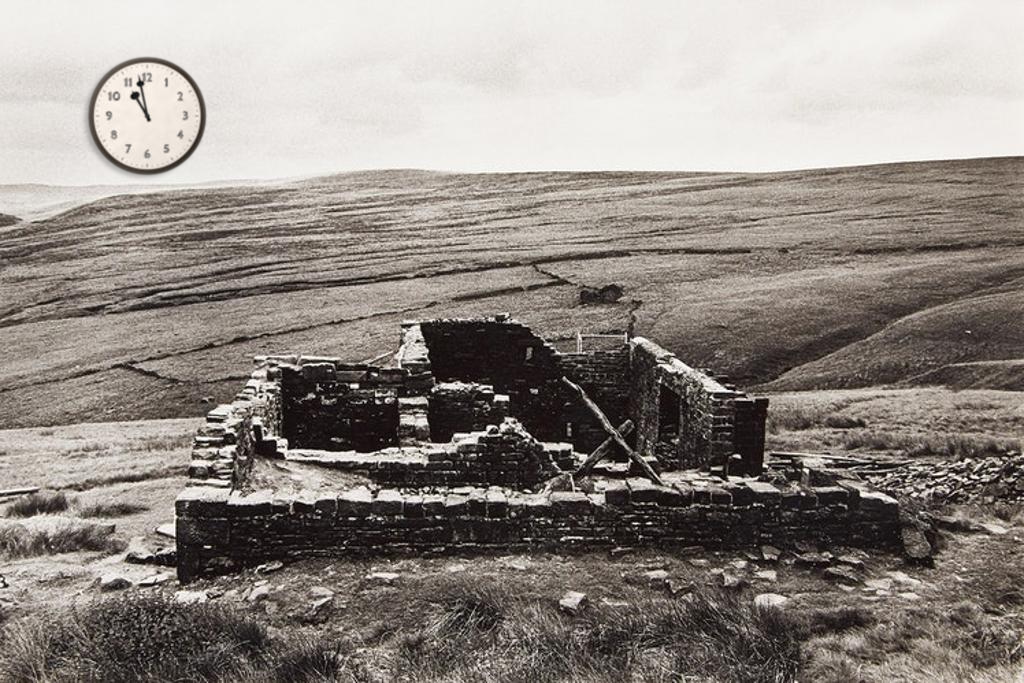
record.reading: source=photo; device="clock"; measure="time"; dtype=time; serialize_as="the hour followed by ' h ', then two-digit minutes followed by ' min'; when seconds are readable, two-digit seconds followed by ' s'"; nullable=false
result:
10 h 58 min
